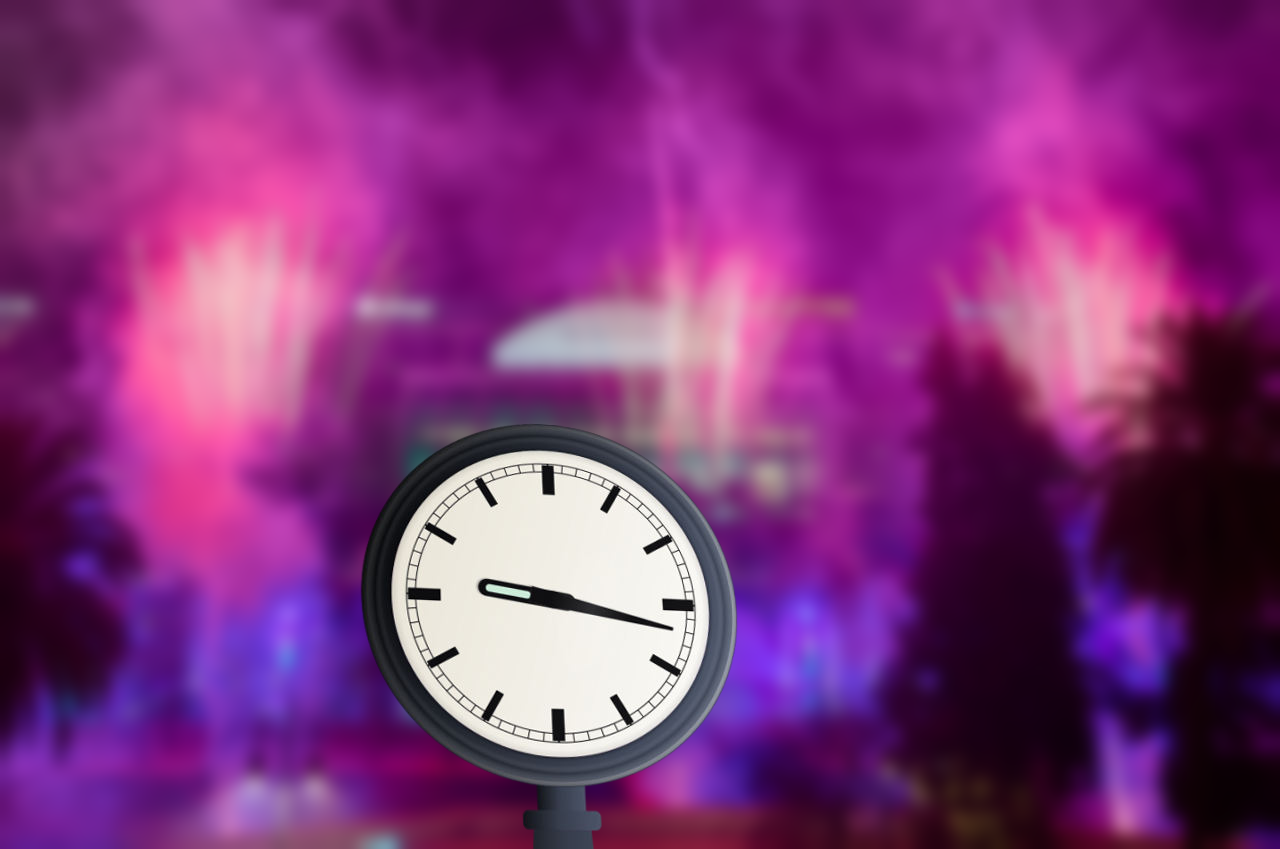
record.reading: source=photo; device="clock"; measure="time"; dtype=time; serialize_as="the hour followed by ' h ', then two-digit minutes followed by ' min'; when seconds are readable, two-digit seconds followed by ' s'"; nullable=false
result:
9 h 17 min
